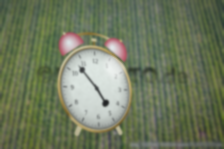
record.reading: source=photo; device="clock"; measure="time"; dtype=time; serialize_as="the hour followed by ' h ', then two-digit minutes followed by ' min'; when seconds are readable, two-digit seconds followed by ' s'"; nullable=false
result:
4 h 53 min
